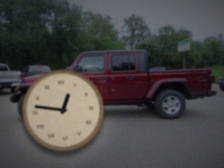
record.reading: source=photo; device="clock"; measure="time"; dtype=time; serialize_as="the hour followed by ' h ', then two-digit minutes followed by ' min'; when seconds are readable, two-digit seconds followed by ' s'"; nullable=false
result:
12 h 47 min
